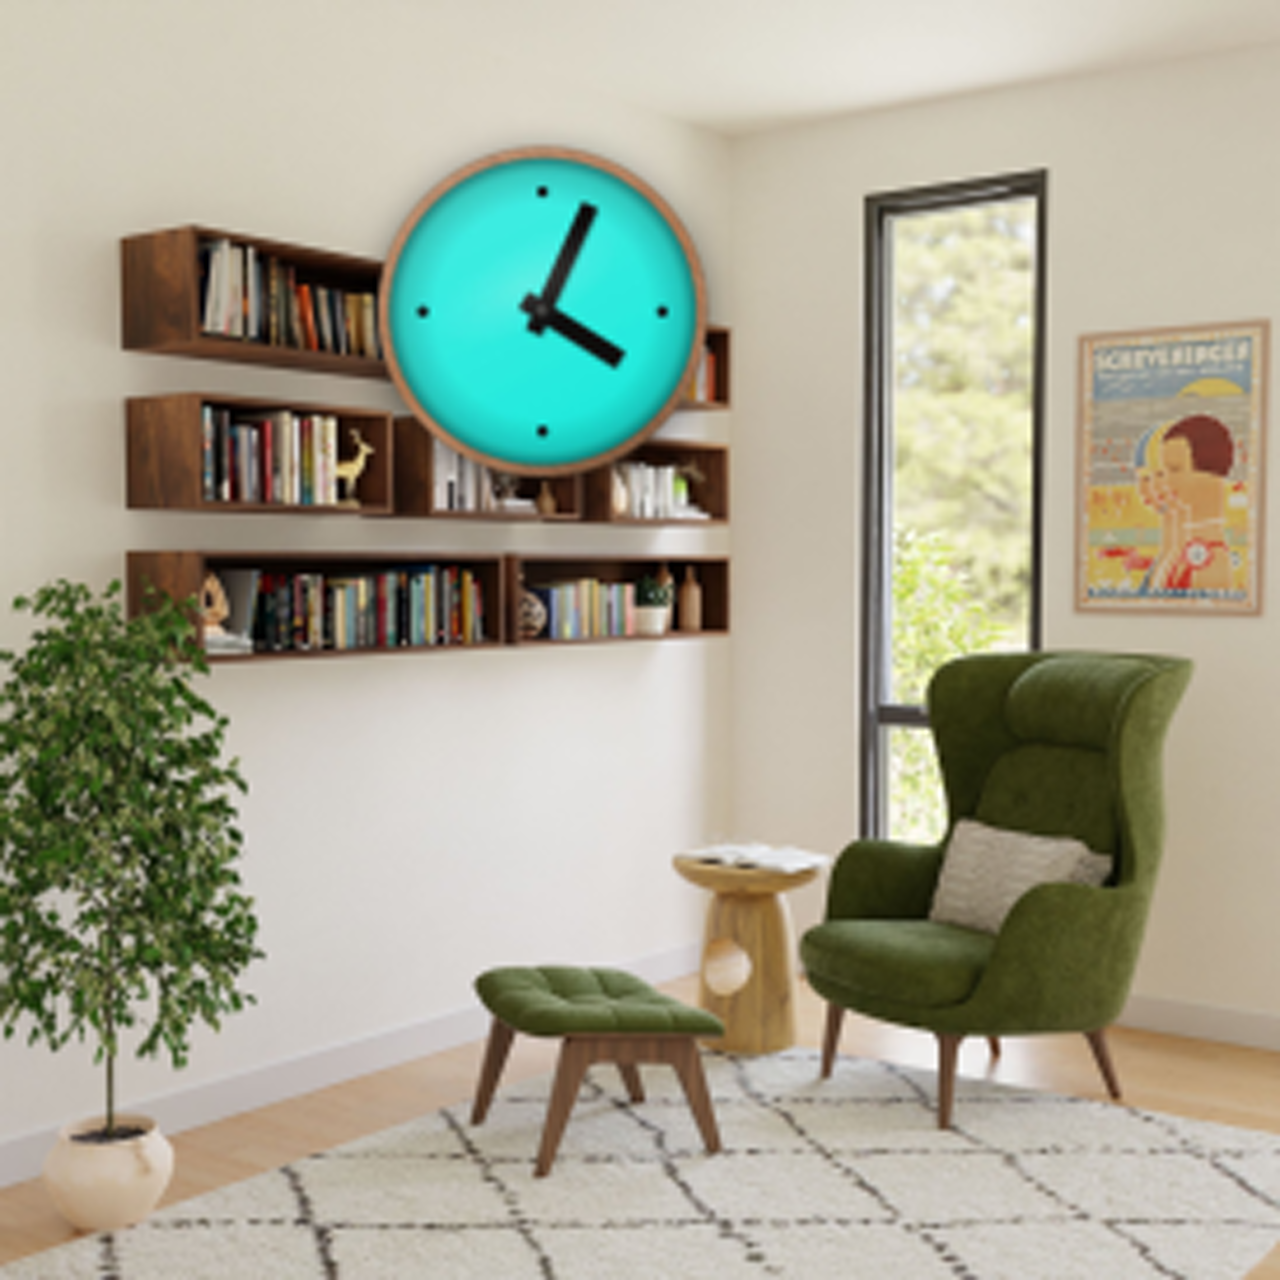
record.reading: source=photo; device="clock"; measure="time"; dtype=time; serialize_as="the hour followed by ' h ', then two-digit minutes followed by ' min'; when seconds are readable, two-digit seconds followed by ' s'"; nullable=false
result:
4 h 04 min
